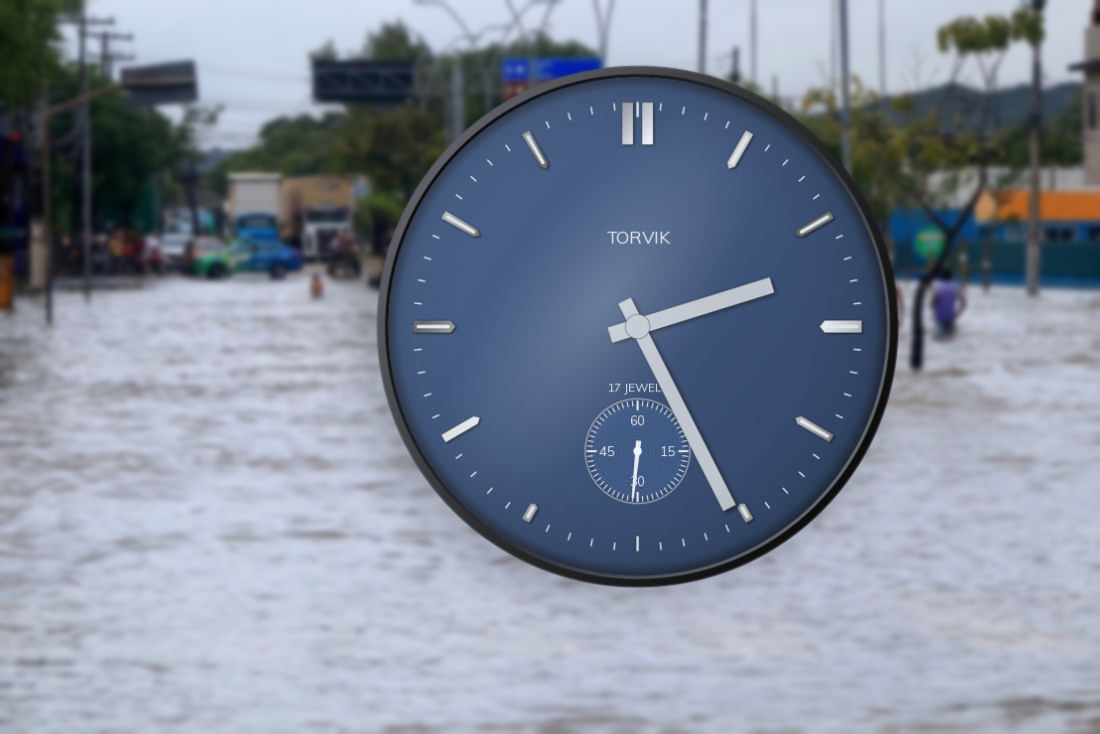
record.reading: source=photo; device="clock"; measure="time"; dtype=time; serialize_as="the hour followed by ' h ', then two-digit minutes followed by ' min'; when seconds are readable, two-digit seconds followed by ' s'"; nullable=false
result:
2 h 25 min 31 s
